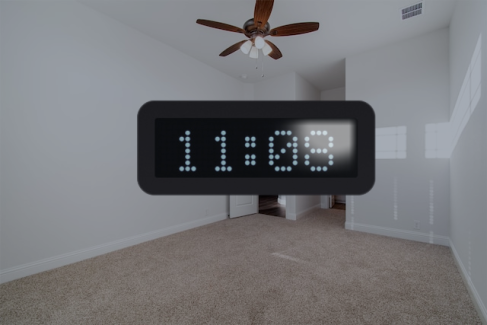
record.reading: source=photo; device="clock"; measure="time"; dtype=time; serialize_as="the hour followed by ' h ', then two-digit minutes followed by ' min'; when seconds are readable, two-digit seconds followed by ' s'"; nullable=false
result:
11 h 08 min
